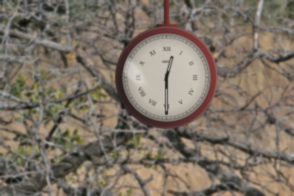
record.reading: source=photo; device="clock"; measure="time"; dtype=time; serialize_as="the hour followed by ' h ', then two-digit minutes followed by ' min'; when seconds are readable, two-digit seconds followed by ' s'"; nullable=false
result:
12 h 30 min
